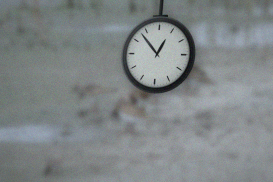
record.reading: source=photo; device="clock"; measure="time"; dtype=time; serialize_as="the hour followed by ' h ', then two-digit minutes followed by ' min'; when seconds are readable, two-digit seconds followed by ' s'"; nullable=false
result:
12 h 53 min
